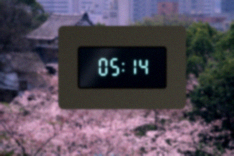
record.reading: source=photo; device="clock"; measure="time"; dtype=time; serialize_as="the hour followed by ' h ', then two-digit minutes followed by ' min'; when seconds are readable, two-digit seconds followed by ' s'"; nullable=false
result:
5 h 14 min
